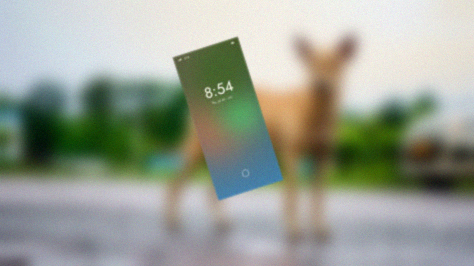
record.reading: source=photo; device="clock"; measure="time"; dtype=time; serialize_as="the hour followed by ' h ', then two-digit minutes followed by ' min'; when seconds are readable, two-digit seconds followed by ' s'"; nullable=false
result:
8 h 54 min
